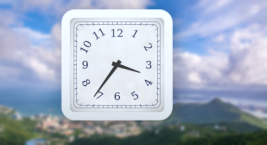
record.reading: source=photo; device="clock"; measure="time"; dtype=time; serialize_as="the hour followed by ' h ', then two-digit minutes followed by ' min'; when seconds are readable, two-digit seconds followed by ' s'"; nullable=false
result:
3 h 36 min
